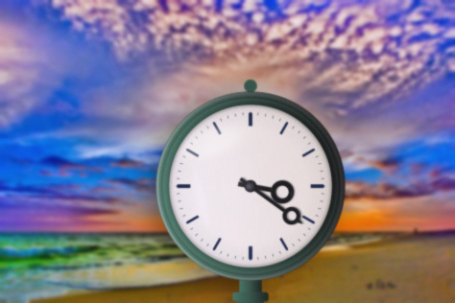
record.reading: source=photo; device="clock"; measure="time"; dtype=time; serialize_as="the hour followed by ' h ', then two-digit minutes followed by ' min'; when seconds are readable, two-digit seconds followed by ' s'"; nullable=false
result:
3 h 21 min
